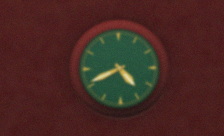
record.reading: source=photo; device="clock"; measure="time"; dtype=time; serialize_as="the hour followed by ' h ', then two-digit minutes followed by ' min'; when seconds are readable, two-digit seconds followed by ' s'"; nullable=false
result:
4 h 41 min
